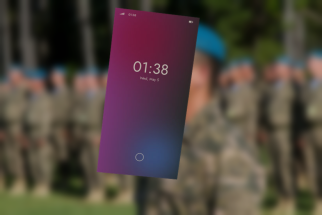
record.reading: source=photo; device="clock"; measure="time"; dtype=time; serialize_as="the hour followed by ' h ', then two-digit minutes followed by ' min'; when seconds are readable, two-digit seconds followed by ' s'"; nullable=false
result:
1 h 38 min
